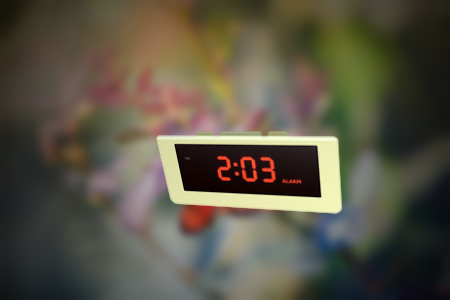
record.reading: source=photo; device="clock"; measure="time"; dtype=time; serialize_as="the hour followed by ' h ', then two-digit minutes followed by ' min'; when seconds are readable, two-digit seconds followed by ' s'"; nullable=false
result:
2 h 03 min
